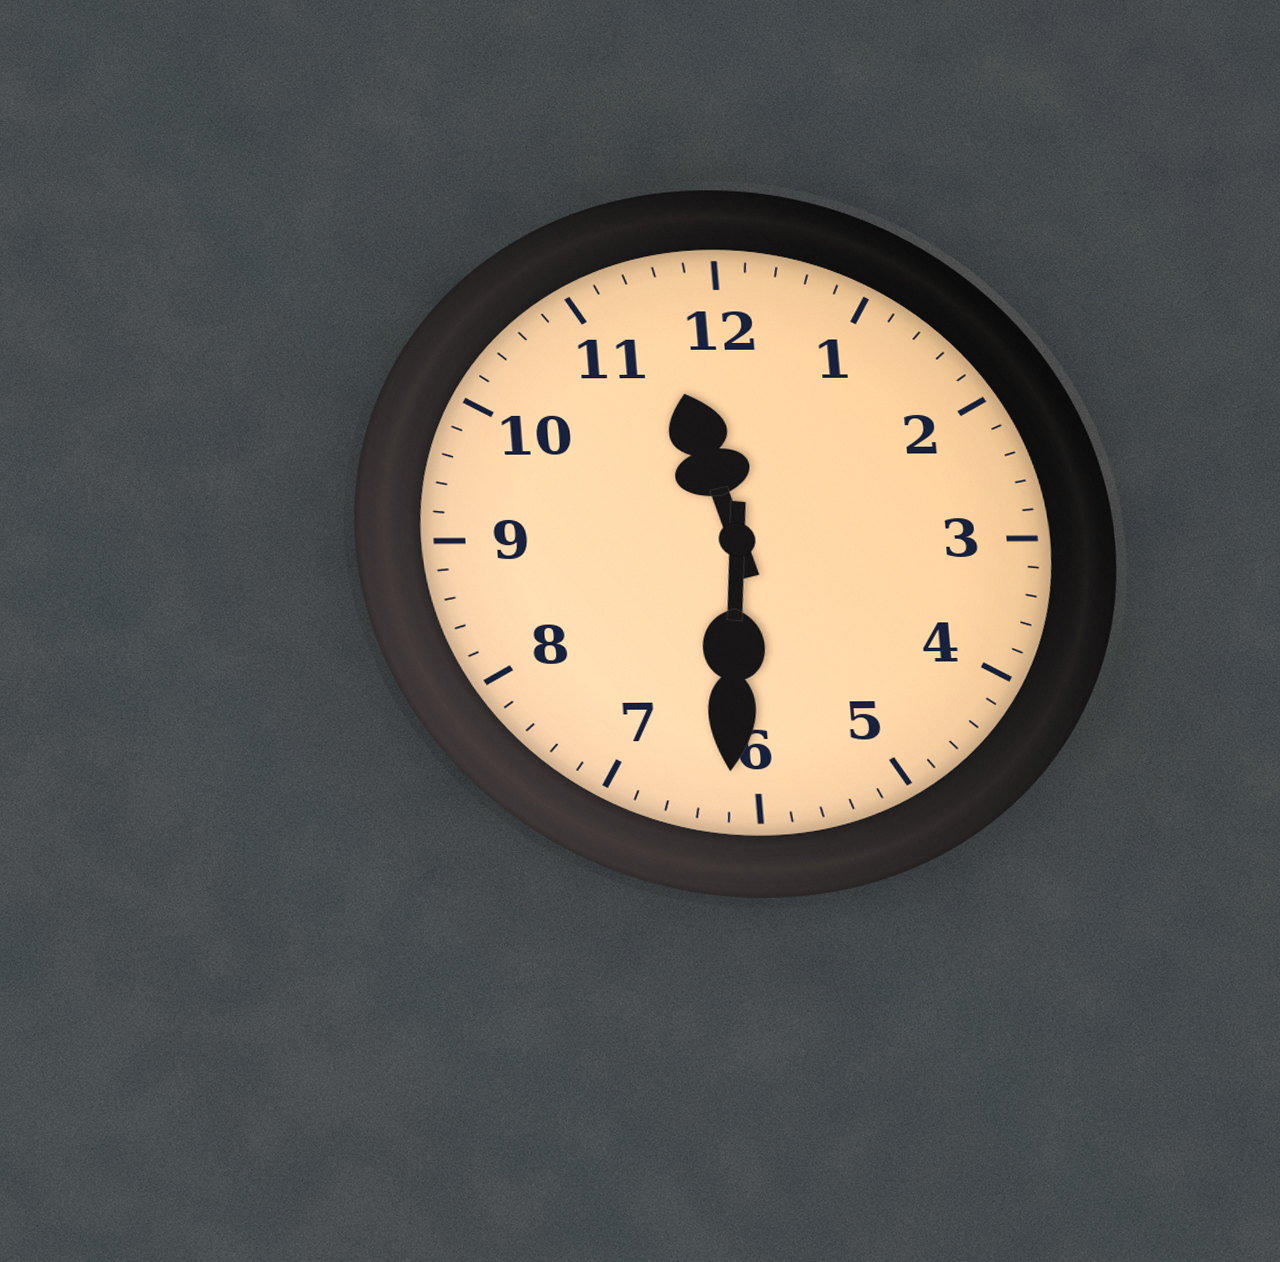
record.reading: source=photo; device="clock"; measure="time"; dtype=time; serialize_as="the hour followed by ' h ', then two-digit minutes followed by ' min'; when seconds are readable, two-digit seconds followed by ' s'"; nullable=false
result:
11 h 31 min
